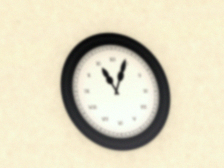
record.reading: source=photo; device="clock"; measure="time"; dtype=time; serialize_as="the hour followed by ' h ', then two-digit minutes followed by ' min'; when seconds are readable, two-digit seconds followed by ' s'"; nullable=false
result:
11 h 04 min
